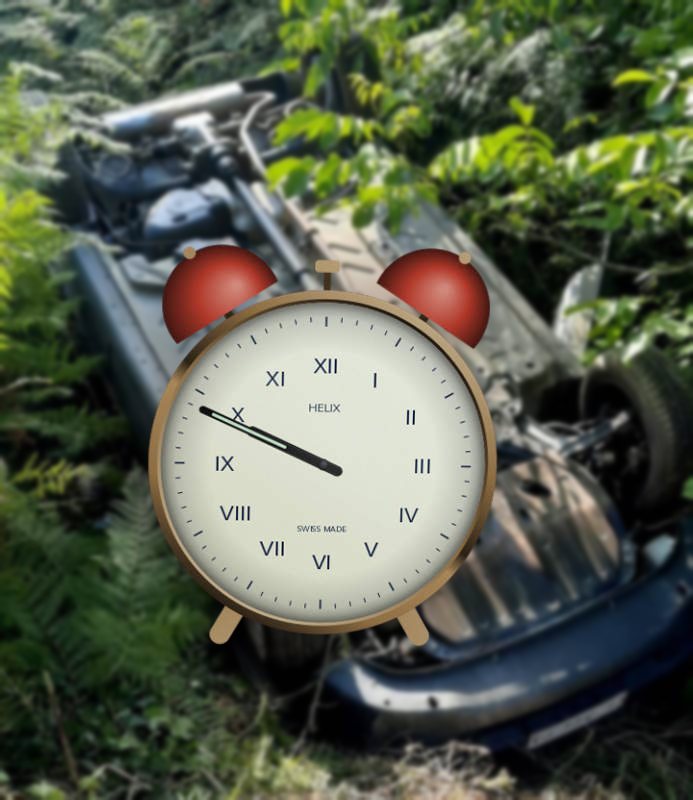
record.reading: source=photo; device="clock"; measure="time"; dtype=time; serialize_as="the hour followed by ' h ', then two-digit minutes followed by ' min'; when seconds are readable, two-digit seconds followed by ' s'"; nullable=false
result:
9 h 49 min
